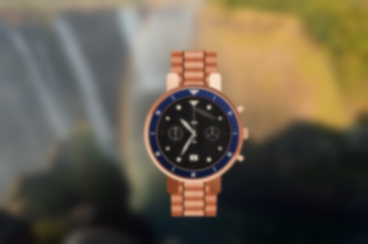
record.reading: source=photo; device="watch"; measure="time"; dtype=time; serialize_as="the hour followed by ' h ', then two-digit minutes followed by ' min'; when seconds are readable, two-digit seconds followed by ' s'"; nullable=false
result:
10 h 35 min
